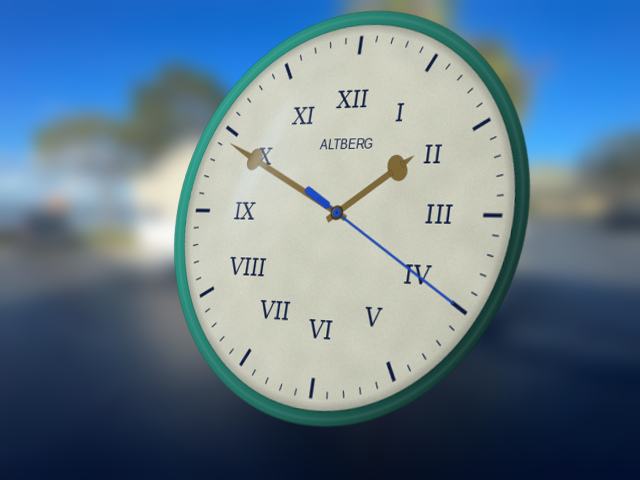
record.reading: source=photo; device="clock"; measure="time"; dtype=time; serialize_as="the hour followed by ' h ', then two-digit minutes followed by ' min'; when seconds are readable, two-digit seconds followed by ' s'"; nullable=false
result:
1 h 49 min 20 s
